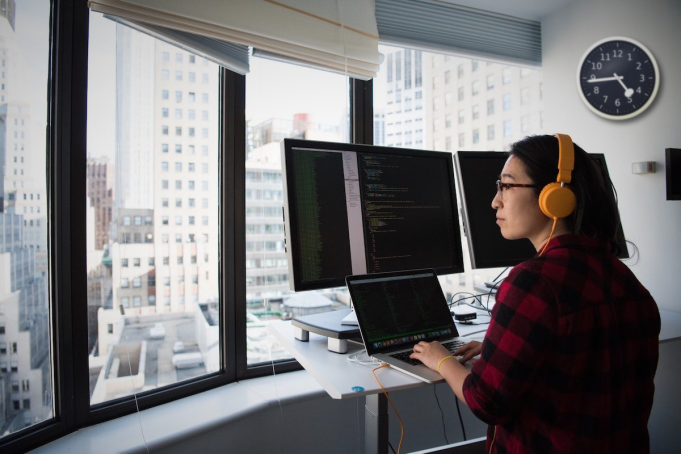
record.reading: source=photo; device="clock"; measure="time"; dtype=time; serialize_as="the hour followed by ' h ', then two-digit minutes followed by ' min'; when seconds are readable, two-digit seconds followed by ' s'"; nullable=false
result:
4 h 44 min
